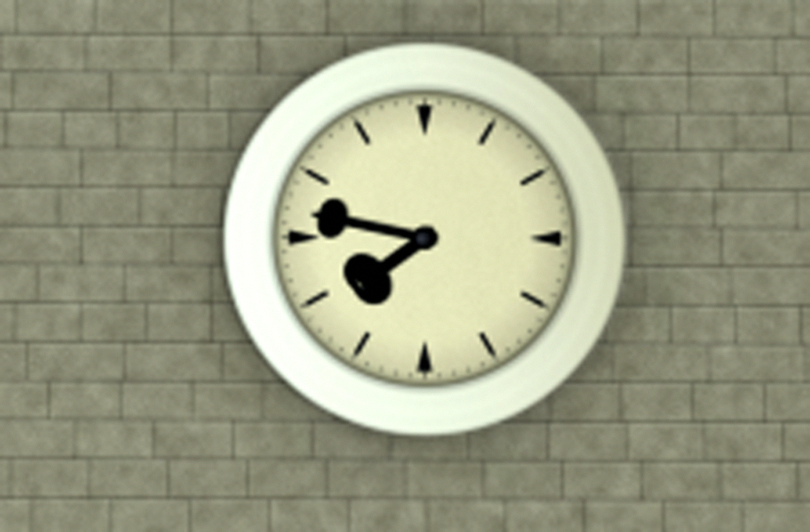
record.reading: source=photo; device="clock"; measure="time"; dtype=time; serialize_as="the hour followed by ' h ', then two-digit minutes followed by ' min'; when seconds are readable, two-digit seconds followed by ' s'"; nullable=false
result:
7 h 47 min
